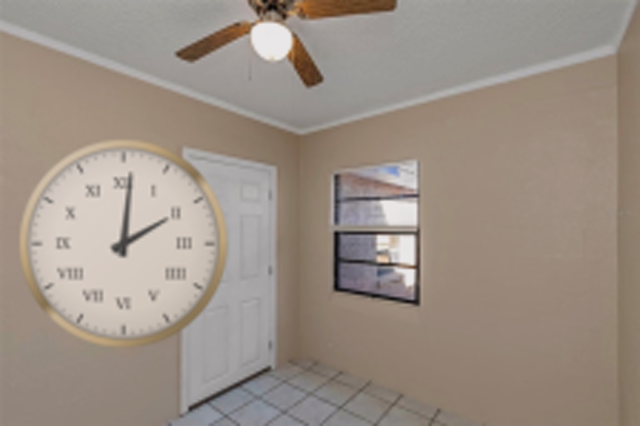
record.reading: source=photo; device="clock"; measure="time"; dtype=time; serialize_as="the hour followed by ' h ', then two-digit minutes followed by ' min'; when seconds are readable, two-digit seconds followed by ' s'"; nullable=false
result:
2 h 01 min
